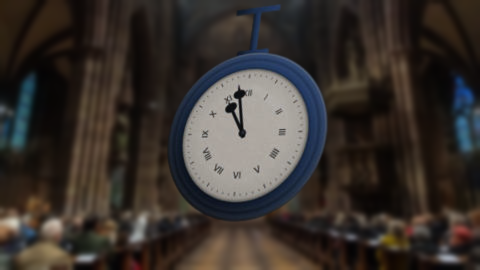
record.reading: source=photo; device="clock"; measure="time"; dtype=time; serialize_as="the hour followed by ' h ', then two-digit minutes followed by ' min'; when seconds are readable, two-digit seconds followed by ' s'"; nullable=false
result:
10 h 58 min
